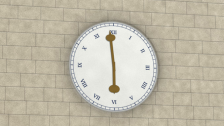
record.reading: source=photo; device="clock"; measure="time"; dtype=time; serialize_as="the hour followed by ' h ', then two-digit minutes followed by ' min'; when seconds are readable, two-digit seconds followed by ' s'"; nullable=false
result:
5 h 59 min
